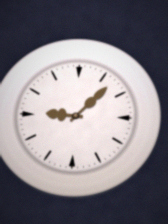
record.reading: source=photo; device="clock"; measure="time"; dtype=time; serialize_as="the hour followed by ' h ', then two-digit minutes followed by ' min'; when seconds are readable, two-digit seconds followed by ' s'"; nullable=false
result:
9 h 07 min
